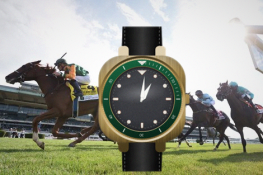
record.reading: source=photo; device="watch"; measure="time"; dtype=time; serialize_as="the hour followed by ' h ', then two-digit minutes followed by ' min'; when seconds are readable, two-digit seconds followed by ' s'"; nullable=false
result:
1 h 01 min
